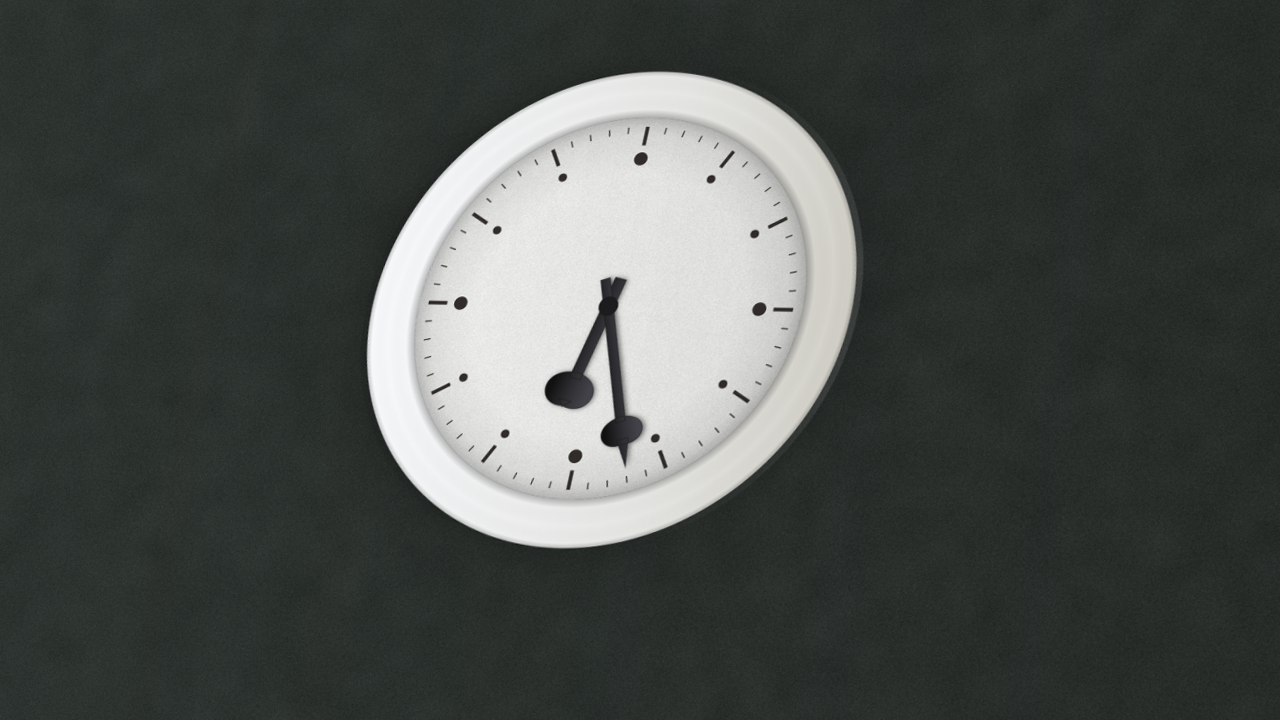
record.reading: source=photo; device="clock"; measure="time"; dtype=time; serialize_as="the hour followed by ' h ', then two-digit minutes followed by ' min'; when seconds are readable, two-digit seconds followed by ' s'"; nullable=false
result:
6 h 27 min
